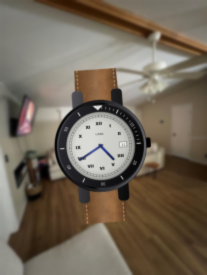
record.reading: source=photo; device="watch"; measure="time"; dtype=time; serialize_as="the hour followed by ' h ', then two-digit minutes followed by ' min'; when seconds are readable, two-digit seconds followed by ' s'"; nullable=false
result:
4 h 40 min
